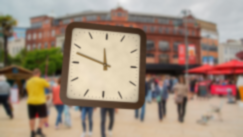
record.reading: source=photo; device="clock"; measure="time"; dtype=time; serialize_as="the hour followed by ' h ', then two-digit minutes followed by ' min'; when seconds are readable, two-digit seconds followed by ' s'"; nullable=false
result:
11 h 48 min
